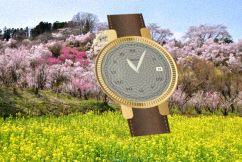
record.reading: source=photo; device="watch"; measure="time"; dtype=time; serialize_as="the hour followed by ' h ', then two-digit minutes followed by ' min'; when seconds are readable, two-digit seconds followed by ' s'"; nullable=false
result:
11 h 05 min
